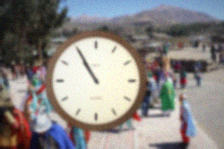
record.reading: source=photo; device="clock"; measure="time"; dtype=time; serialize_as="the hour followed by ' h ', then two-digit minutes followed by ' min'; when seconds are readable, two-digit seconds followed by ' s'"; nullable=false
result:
10 h 55 min
